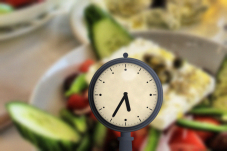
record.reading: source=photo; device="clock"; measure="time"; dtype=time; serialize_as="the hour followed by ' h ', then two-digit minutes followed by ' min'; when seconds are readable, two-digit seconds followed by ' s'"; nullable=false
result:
5 h 35 min
